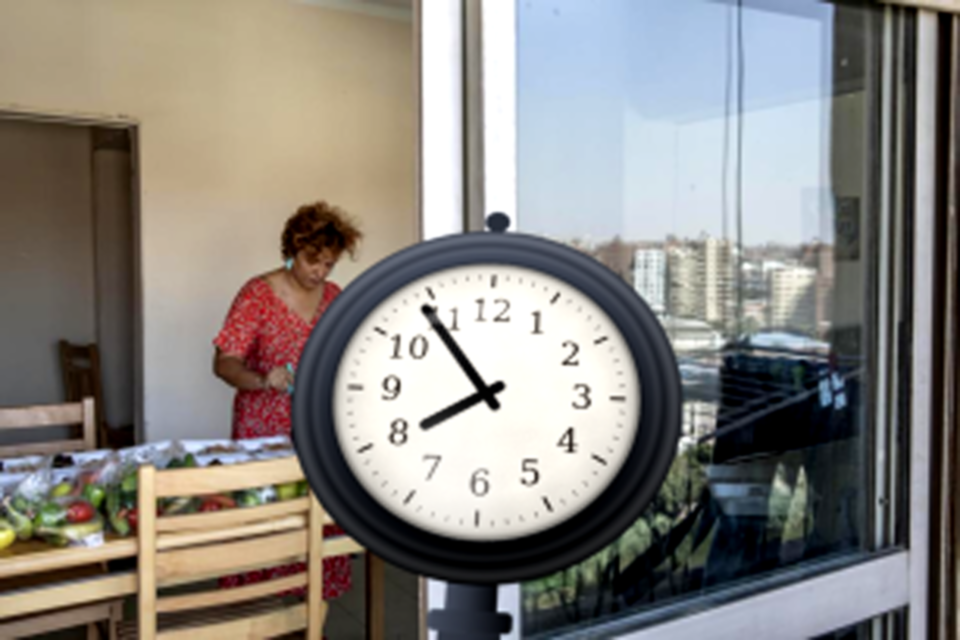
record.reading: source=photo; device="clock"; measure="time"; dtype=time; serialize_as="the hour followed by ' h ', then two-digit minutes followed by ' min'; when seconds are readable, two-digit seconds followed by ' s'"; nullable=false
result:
7 h 54 min
